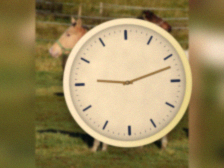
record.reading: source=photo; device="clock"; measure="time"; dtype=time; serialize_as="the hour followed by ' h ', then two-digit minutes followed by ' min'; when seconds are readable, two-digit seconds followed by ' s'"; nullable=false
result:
9 h 12 min
